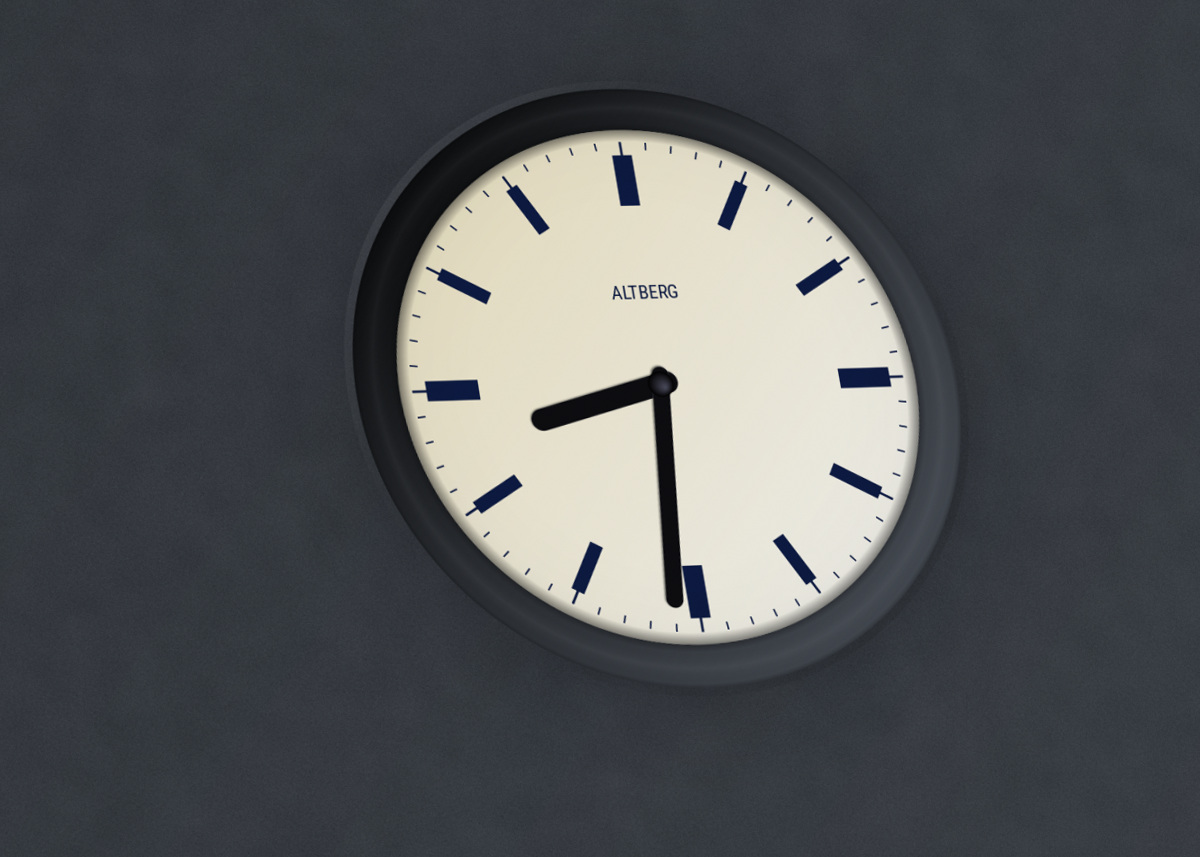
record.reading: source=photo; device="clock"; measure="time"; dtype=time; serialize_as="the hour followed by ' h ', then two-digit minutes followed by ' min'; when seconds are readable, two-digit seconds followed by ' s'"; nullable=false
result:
8 h 31 min
